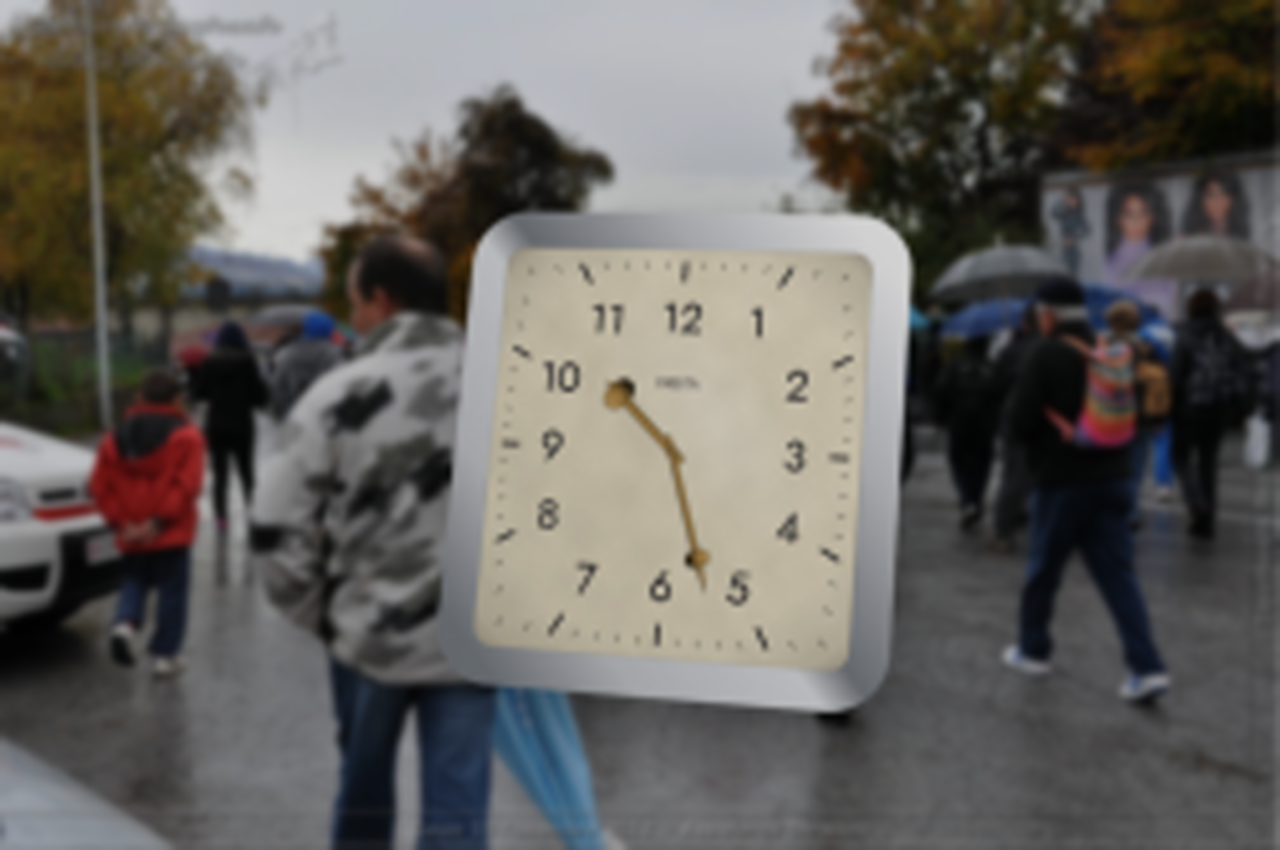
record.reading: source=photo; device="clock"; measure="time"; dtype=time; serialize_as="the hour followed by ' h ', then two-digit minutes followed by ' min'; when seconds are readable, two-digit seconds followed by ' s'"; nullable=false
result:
10 h 27 min
